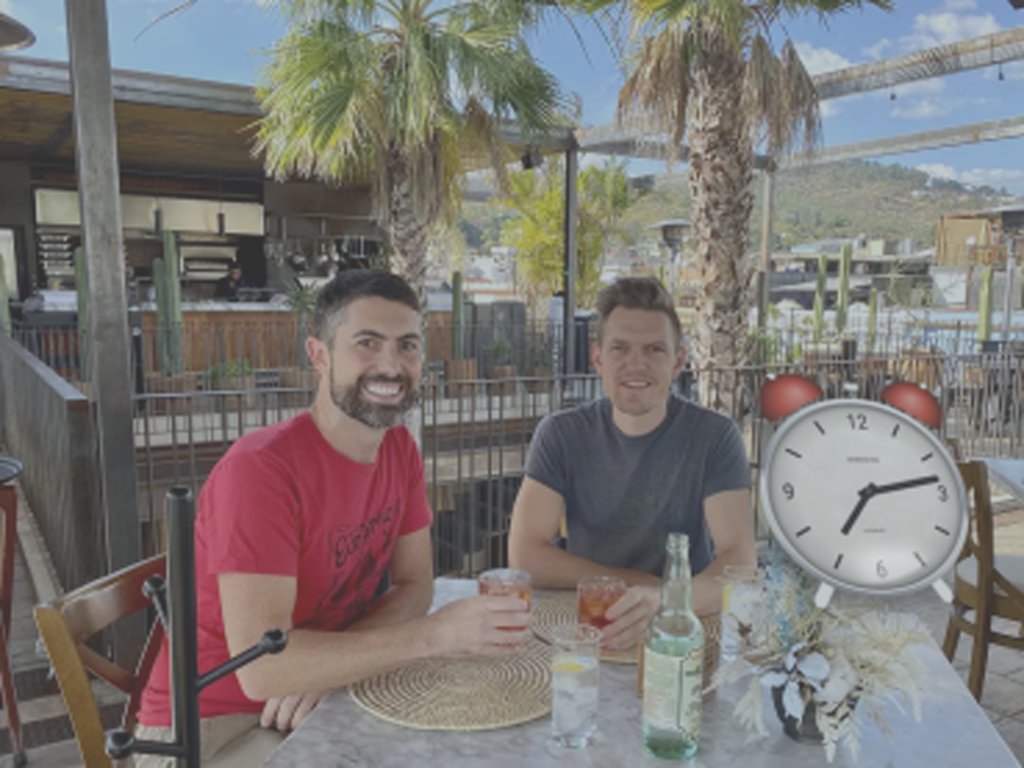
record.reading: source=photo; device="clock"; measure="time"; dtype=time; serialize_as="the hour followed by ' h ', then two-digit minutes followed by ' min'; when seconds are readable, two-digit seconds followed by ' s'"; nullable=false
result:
7 h 13 min
